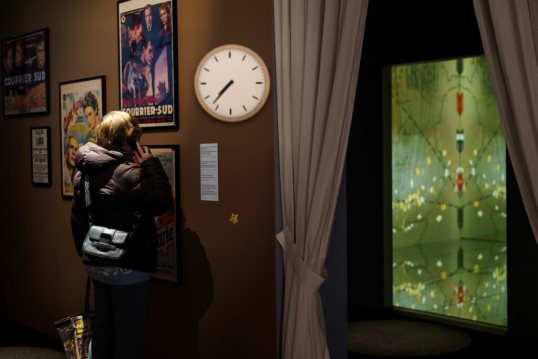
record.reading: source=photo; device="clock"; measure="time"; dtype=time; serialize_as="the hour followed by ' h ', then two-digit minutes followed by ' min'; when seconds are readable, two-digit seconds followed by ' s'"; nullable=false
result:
7 h 37 min
